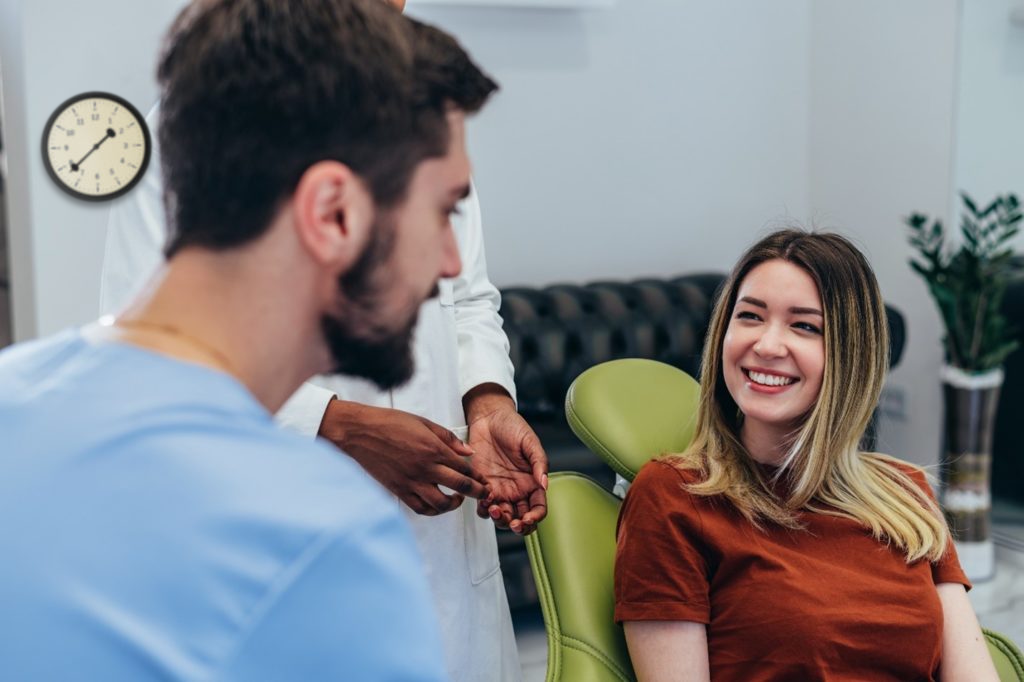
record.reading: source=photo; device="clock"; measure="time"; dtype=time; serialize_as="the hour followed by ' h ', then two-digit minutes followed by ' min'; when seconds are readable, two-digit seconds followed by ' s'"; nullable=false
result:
1 h 38 min
